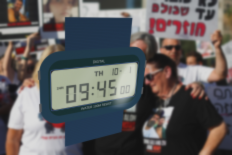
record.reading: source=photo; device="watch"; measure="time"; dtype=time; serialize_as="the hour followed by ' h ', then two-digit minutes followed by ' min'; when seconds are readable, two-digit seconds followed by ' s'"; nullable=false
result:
9 h 45 min
